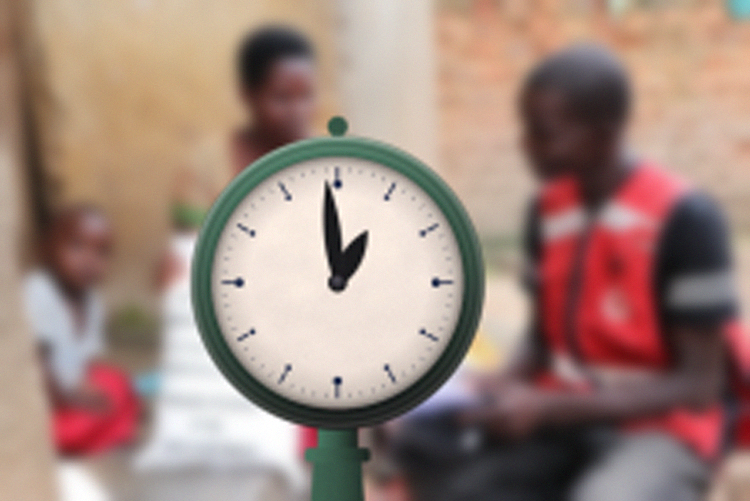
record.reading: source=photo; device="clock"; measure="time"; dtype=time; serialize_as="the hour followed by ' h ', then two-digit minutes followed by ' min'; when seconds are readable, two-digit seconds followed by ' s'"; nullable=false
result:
12 h 59 min
